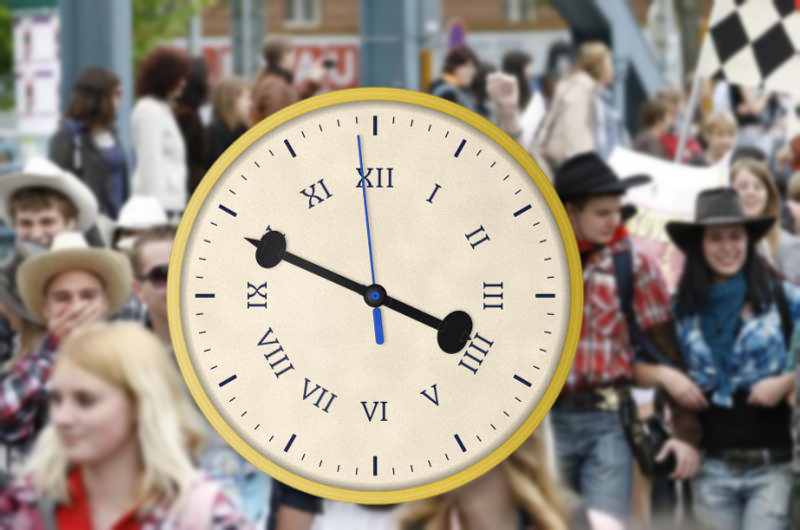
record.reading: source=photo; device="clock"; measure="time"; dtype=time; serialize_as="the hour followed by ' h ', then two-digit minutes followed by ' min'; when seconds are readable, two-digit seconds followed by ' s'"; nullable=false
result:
3 h 48 min 59 s
